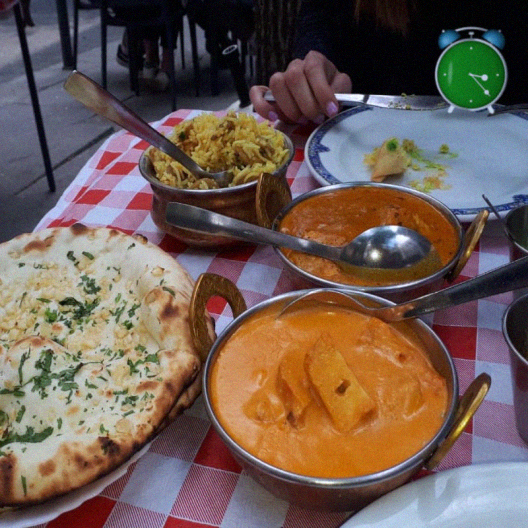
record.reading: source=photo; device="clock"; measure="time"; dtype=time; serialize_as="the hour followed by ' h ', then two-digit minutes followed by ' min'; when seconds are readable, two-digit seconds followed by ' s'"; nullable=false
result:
3 h 23 min
